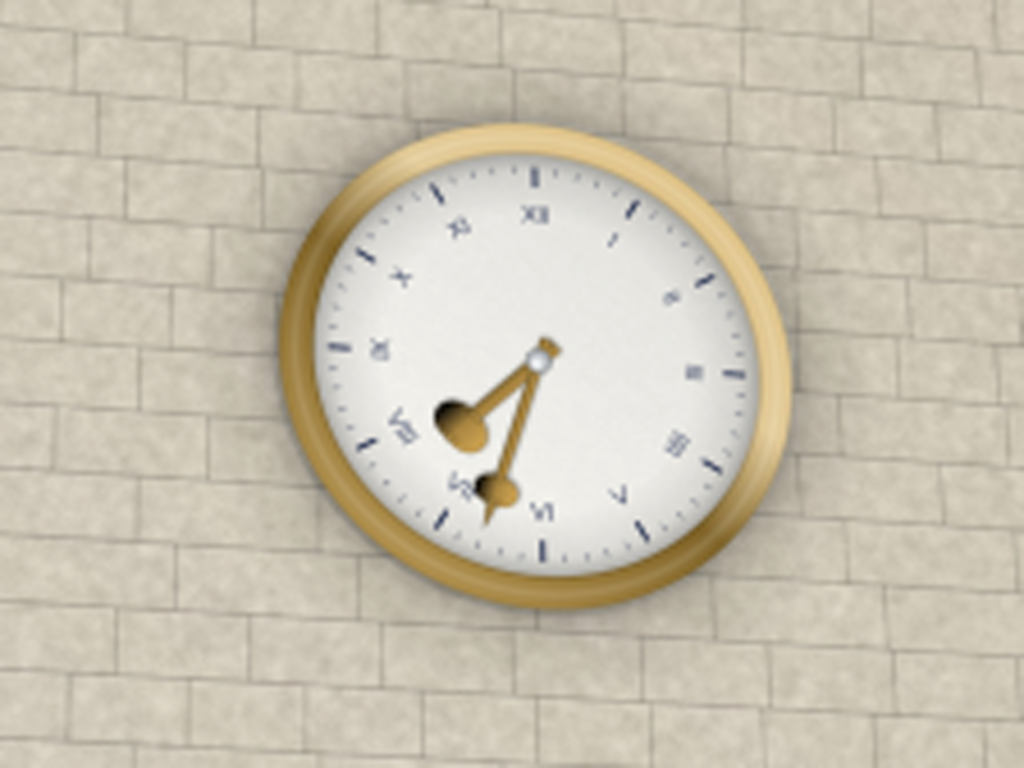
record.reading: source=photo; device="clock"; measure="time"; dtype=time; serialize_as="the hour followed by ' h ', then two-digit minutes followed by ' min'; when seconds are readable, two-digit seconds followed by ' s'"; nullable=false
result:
7 h 33 min
